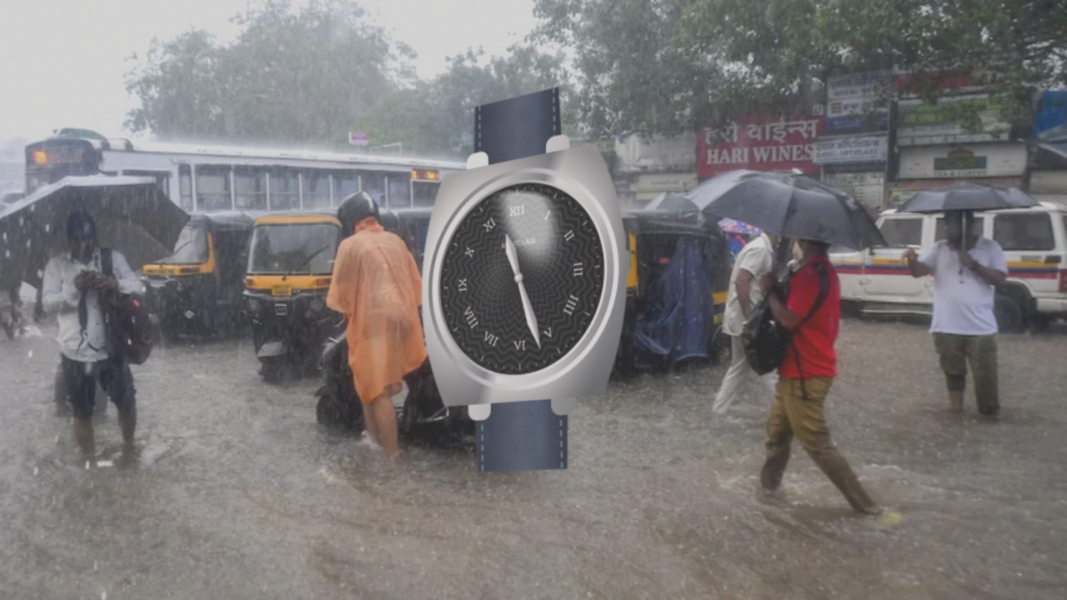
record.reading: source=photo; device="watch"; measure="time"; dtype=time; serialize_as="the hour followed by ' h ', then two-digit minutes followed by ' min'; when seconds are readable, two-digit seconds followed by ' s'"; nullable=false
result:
11 h 27 min
